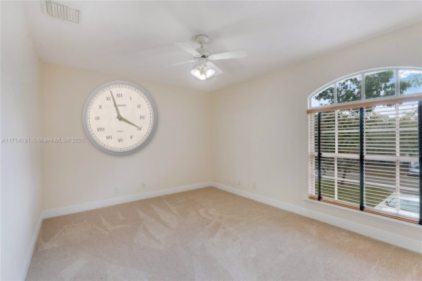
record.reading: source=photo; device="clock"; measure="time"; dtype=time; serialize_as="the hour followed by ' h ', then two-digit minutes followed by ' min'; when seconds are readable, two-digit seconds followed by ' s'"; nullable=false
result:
3 h 57 min
